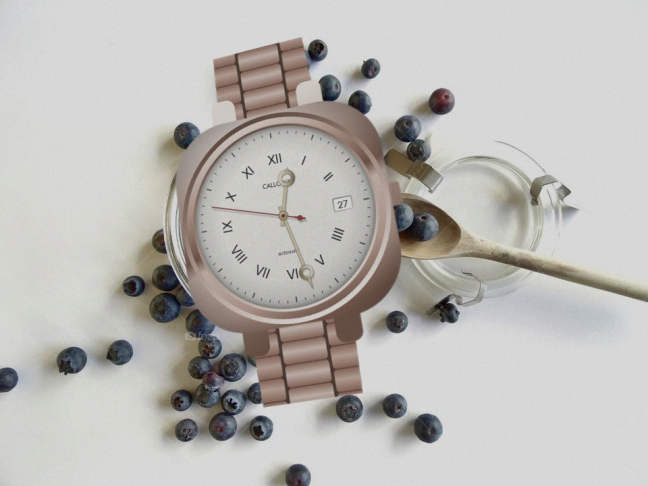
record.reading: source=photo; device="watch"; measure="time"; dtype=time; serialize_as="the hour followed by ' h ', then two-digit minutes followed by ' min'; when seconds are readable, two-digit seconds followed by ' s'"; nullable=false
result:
12 h 27 min 48 s
